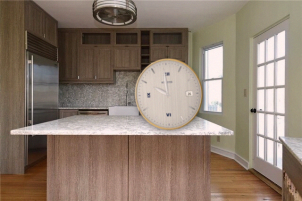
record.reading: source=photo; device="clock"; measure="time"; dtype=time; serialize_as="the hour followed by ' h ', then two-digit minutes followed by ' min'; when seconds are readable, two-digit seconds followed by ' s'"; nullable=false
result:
9 h 59 min
